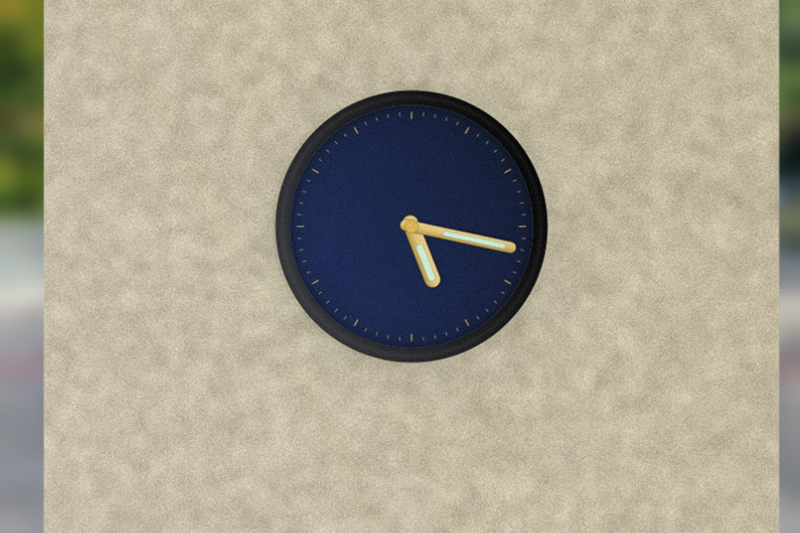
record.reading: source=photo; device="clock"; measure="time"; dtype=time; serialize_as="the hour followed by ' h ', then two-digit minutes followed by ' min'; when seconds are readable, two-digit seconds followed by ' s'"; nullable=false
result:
5 h 17 min
